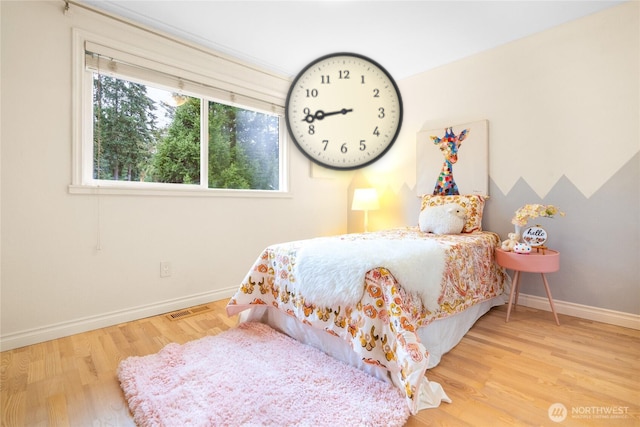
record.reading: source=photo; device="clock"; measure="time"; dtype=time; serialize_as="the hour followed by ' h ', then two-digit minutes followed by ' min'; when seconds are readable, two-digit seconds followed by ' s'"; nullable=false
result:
8 h 43 min
